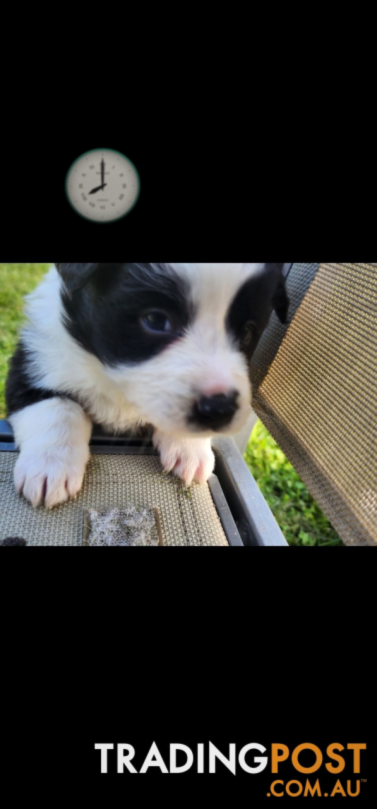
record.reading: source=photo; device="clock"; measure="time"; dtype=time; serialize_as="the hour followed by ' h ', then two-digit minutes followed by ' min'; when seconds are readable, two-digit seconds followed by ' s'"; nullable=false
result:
8 h 00 min
